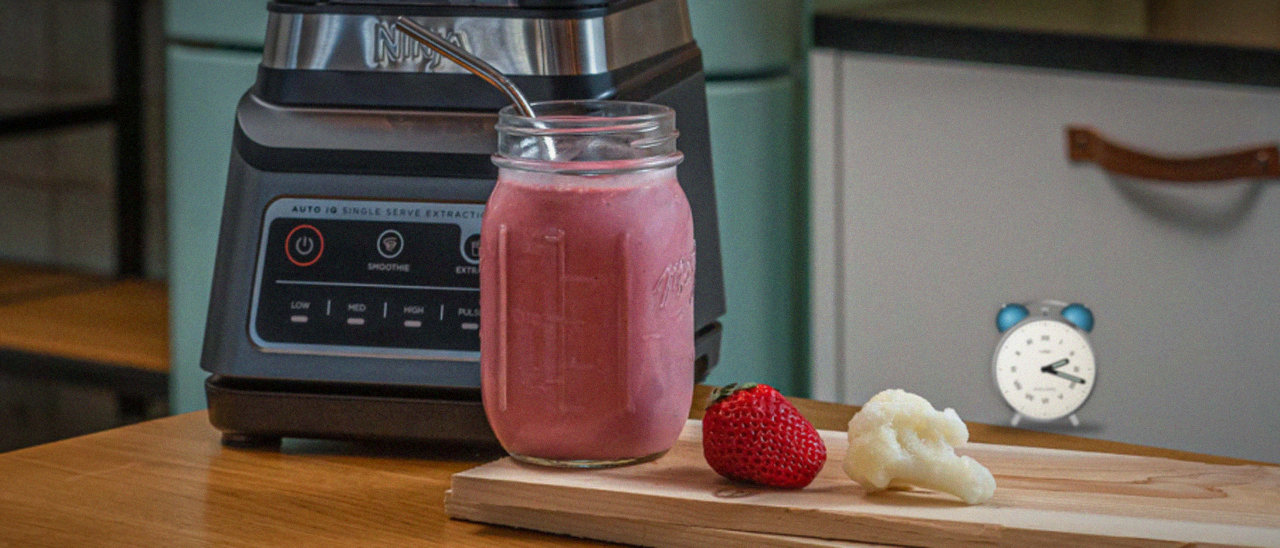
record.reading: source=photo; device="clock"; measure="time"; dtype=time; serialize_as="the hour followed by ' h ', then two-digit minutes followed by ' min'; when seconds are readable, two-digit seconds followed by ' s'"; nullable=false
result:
2 h 18 min
